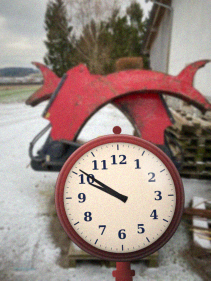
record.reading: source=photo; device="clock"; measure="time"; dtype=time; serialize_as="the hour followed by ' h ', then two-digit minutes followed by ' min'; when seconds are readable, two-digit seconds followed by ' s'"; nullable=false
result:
9 h 51 min
